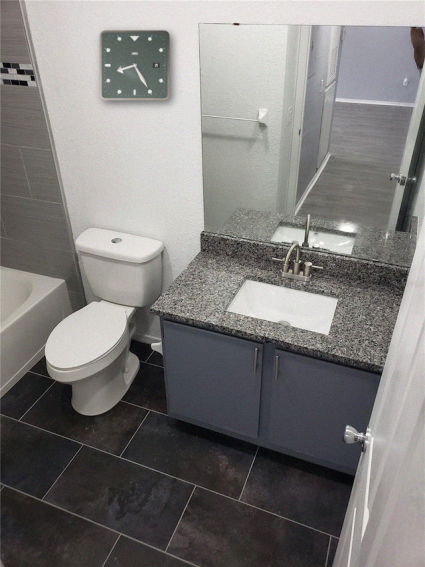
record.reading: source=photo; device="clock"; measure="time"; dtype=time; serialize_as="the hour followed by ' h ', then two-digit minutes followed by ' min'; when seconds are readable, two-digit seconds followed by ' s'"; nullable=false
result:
8 h 25 min
